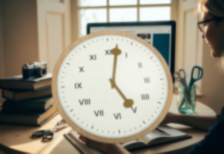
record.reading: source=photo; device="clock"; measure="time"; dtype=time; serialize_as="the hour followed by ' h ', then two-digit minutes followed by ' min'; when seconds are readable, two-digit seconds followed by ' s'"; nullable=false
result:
5 h 02 min
